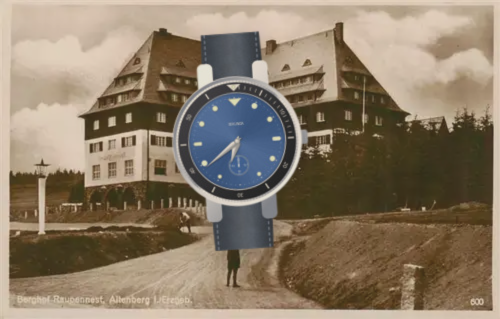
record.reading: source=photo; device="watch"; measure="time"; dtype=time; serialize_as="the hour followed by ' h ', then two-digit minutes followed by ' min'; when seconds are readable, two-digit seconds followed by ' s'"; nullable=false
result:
6 h 39 min
